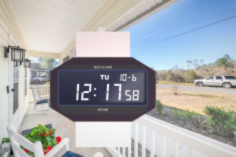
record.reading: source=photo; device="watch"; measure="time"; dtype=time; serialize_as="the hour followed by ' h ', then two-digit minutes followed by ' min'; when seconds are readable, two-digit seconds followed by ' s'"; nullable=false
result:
12 h 17 min 58 s
